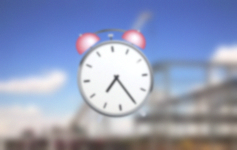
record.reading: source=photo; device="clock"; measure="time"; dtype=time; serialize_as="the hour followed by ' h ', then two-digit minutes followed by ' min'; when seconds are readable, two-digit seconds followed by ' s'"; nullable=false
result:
7 h 25 min
